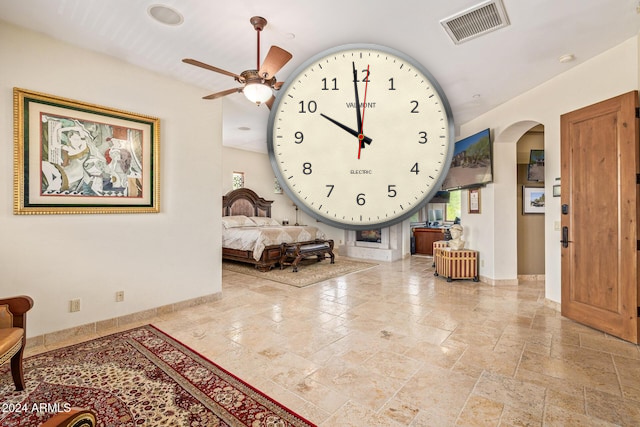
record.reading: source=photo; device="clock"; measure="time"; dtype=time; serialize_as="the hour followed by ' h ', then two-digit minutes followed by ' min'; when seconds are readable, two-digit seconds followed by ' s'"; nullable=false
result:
9 h 59 min 01 s
